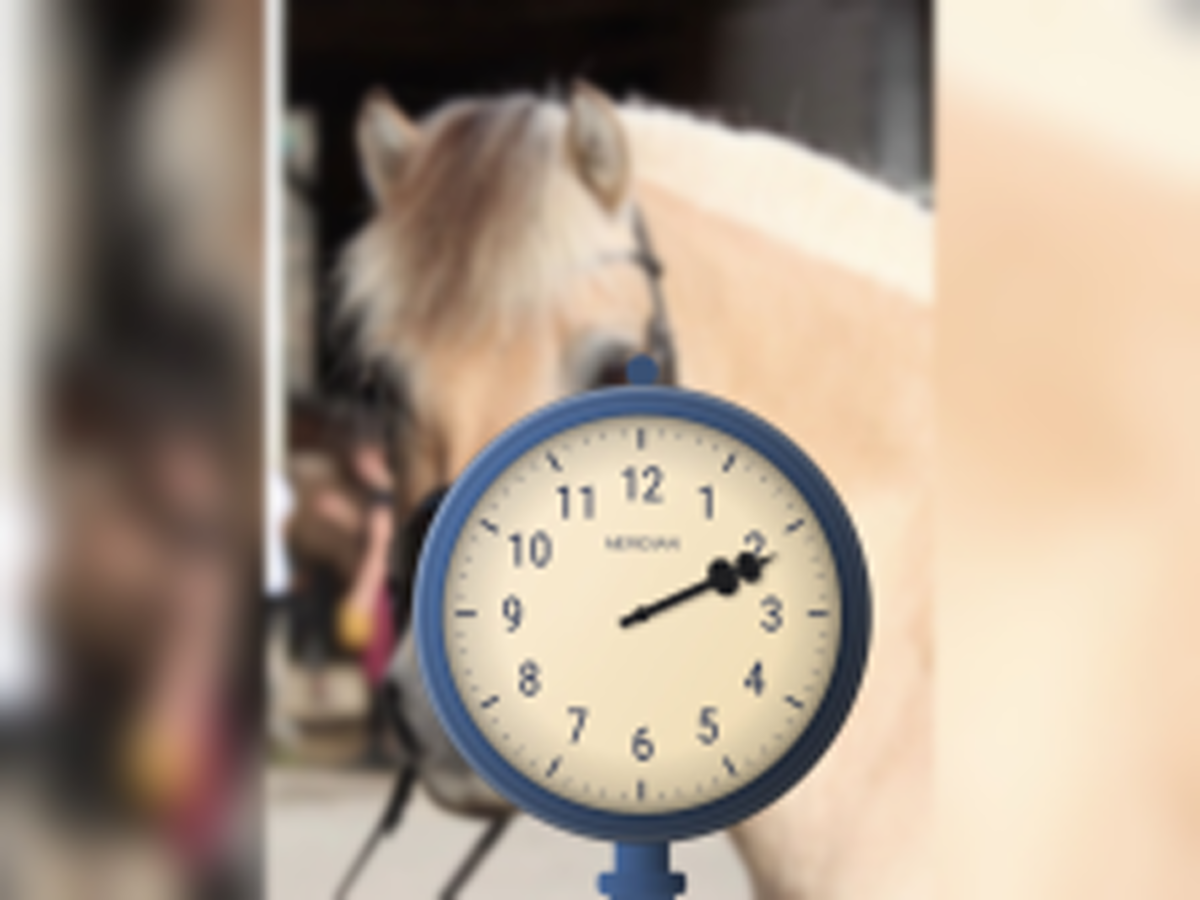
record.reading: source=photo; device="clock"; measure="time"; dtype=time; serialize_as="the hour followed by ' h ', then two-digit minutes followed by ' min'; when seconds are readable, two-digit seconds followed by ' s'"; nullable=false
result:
2 h 11 min
